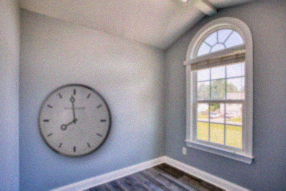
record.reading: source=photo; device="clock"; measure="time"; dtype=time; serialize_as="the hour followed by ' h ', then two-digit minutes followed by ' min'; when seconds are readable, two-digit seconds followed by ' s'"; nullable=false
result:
7 h 59 min
